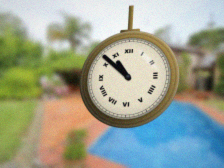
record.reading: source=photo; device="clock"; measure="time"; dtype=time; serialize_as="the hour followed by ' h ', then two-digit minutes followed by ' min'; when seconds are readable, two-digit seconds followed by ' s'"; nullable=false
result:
10 h 52 min
